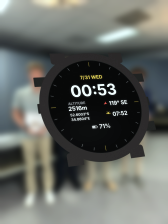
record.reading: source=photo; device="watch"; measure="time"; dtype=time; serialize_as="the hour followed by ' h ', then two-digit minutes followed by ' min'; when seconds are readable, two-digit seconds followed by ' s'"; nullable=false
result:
0 h 53 min
